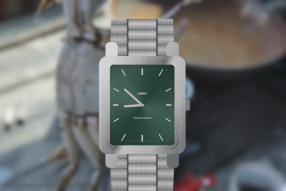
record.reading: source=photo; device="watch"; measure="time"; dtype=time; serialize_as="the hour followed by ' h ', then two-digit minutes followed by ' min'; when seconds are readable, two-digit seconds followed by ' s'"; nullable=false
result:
8 h 52 min
